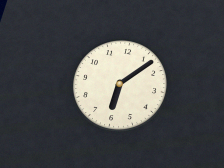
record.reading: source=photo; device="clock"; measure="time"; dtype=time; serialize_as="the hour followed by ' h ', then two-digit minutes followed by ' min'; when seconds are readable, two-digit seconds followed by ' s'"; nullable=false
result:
6 h 07 min
